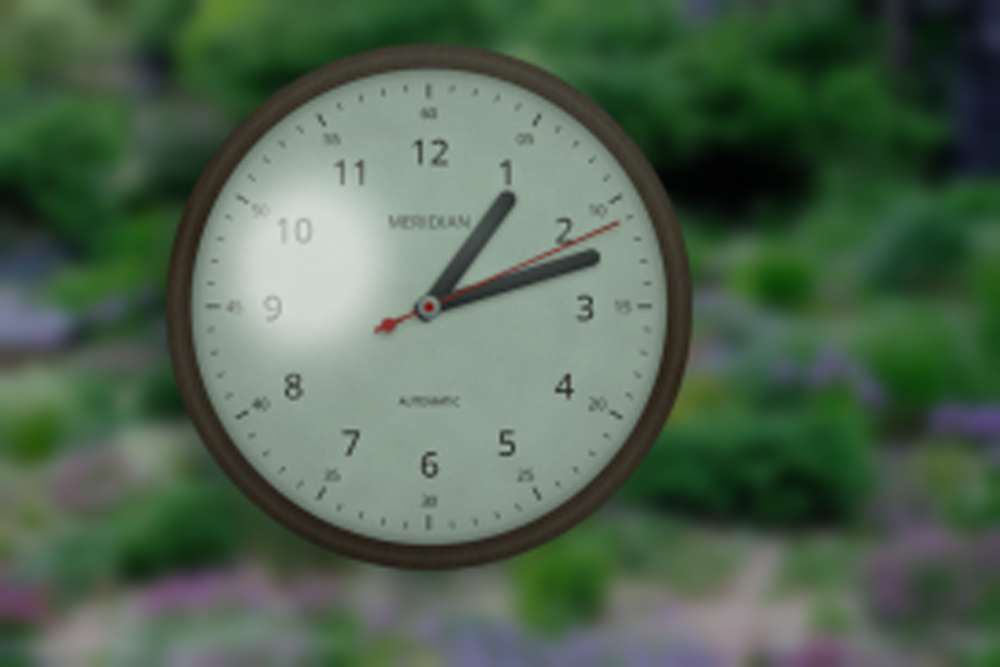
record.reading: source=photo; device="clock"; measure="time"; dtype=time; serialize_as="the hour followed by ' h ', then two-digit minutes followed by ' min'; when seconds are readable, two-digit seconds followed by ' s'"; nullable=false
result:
1 h 12 min 11 s
